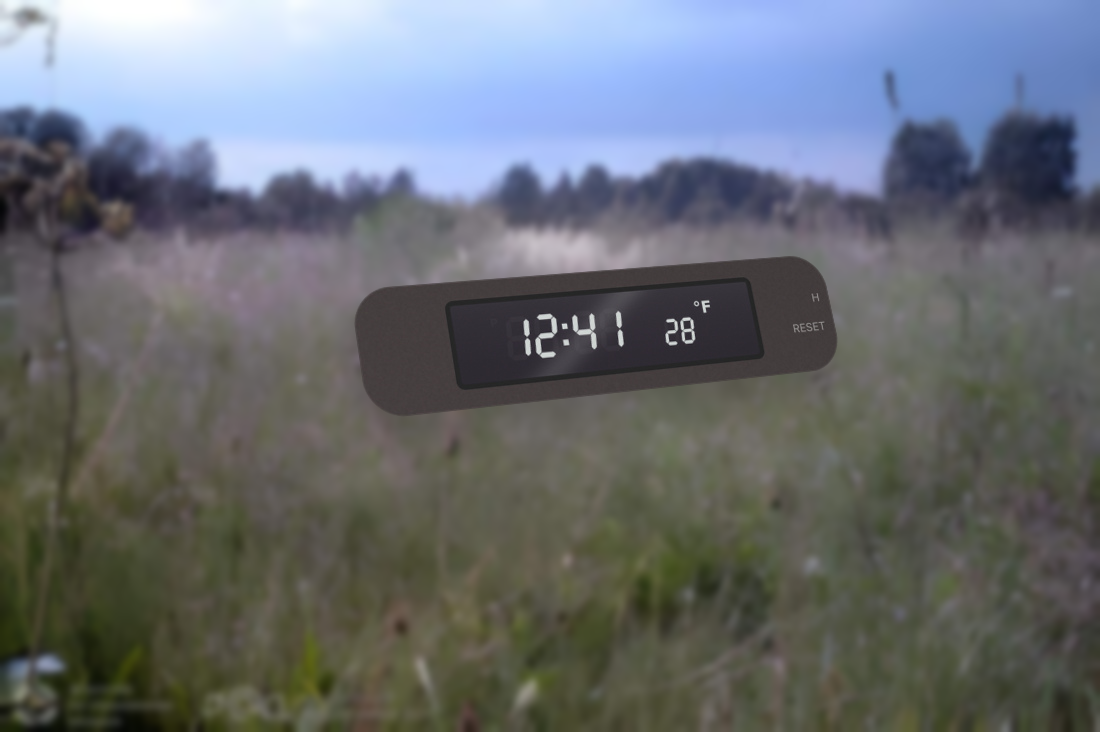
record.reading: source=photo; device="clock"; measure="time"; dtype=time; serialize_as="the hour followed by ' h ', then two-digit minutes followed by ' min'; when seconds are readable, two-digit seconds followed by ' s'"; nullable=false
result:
12 h 41 min
